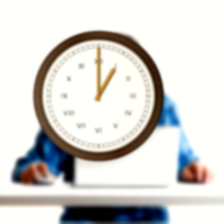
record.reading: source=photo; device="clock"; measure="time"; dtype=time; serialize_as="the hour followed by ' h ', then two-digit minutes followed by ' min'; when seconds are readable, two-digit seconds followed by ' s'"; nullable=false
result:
1 h 00 min
